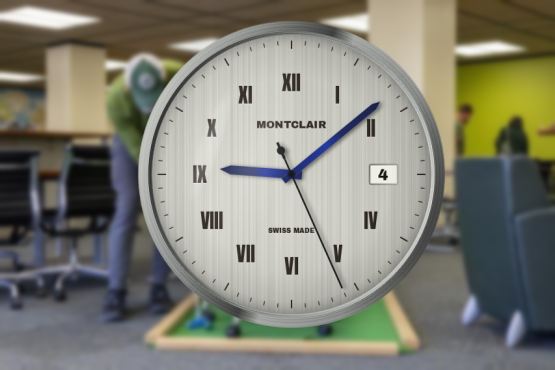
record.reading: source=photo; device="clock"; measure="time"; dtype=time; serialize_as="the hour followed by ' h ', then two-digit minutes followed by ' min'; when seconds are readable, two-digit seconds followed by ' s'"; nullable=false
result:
9 h 08 min 26 s
